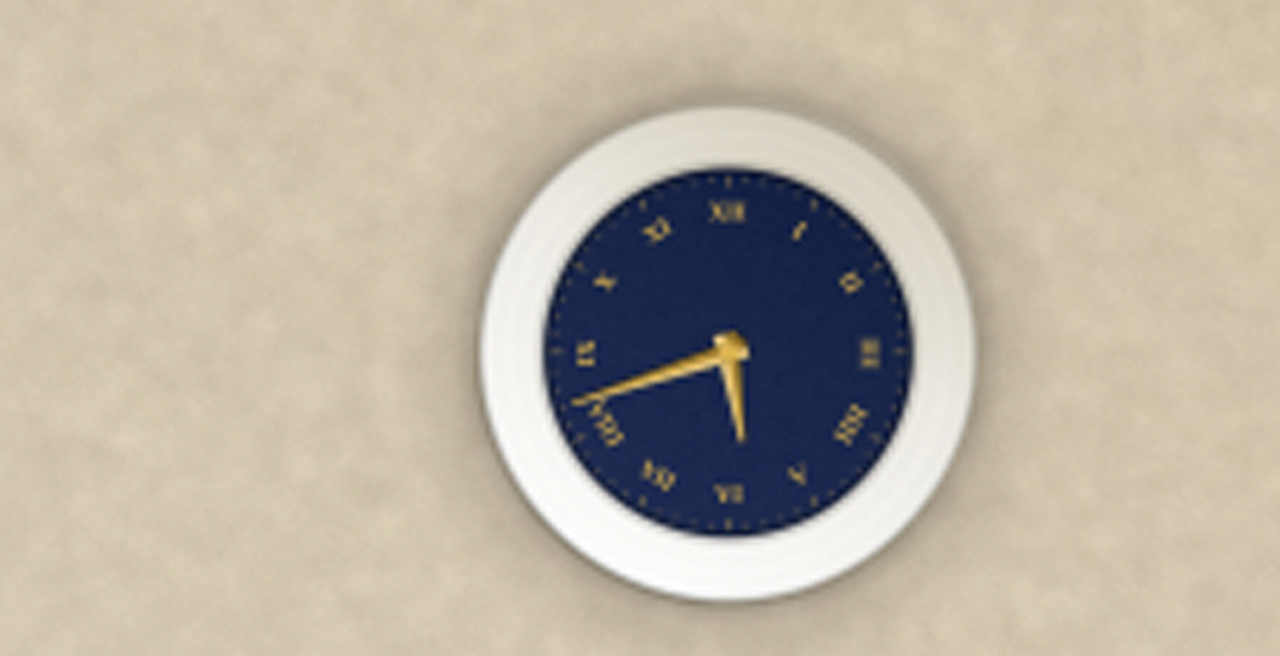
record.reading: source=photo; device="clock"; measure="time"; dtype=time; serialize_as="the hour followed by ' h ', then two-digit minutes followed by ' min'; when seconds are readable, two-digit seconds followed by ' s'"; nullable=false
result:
5 h 42 min
